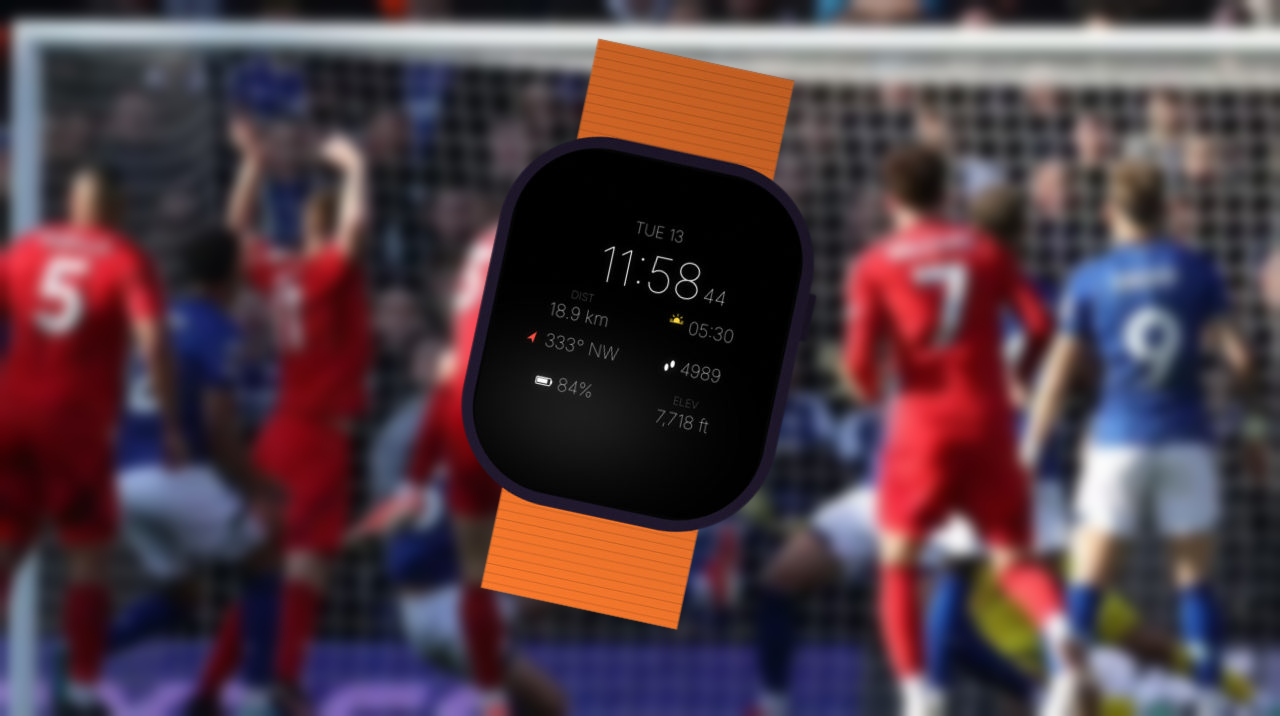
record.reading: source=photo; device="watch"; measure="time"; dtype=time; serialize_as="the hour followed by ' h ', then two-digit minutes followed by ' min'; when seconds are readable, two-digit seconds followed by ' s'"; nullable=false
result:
11 h 58 min 44 s
